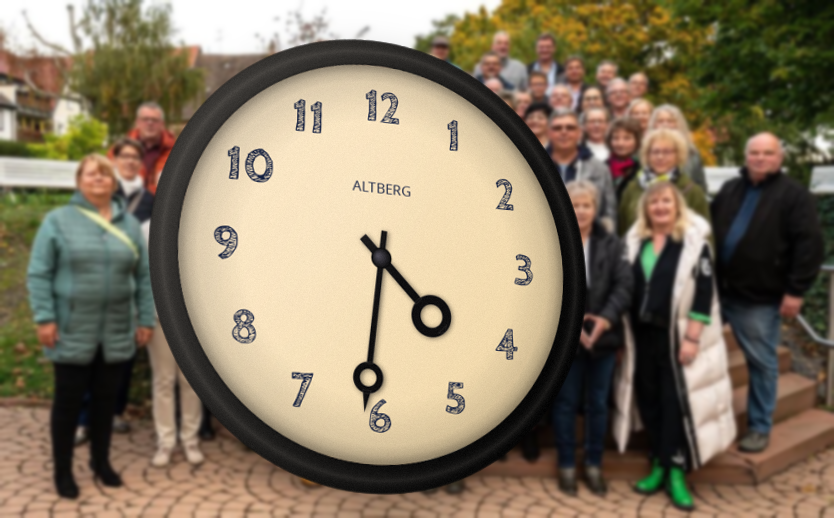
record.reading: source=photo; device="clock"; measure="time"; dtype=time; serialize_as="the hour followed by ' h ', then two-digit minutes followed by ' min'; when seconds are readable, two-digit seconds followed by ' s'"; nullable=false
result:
4 h 31 min
